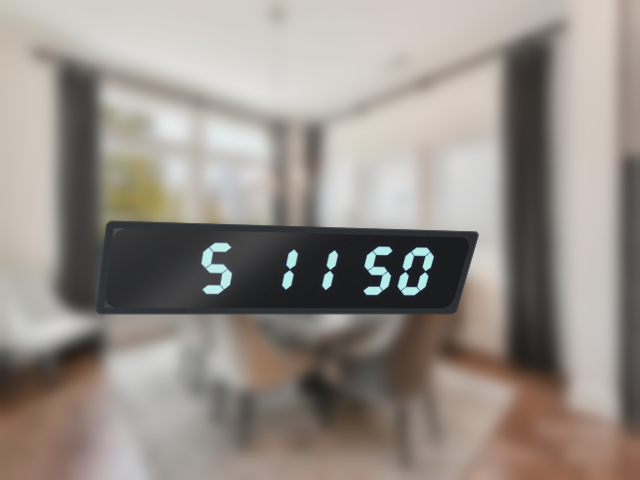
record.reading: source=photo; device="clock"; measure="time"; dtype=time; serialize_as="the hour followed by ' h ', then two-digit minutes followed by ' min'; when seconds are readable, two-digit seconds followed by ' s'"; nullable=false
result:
5 h 11 min 50 s
